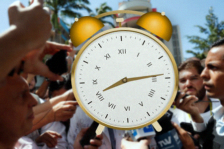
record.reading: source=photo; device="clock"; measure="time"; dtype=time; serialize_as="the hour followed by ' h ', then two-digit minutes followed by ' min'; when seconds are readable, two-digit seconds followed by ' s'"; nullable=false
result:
8 h 14 min
